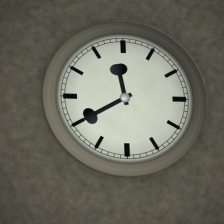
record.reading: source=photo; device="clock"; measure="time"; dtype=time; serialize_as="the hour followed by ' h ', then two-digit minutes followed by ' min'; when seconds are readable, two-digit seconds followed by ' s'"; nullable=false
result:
11 h 40 min
